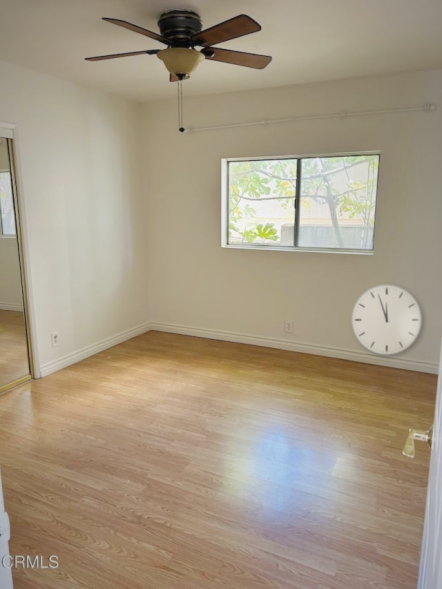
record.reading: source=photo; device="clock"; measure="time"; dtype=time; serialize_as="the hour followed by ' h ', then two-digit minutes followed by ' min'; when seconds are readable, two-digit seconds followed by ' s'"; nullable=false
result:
11 h 57 min
